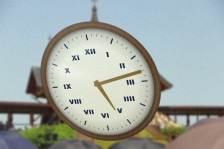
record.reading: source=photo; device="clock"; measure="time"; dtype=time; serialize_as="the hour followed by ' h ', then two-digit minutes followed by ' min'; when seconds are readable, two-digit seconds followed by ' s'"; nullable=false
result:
5 h 13 min
